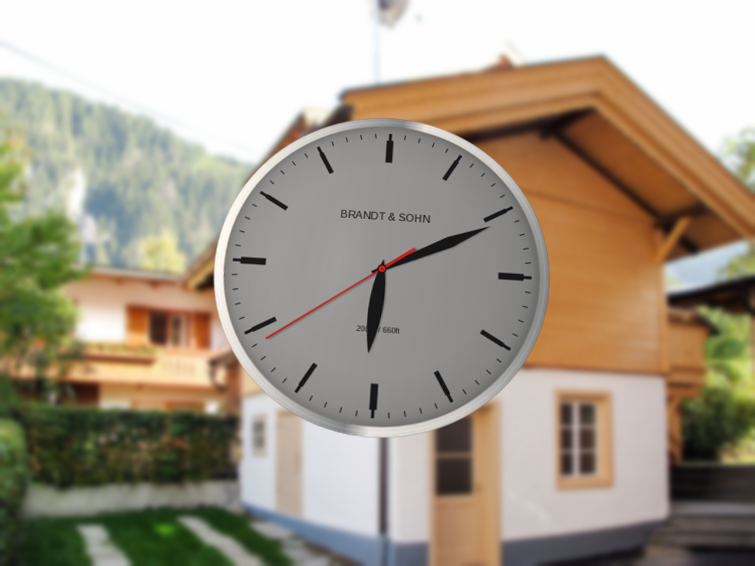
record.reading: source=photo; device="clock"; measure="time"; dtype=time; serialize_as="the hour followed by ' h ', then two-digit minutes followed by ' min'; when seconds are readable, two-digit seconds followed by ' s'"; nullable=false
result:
6 h 10 min 39 s
